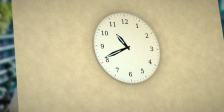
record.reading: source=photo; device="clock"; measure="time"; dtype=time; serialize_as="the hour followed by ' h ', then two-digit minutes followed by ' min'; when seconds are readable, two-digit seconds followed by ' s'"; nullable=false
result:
10 h 41 min
